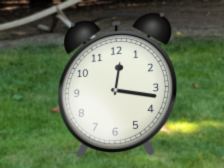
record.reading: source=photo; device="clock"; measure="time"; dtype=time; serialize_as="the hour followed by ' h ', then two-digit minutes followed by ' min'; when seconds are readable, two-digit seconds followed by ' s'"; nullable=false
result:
12 h 17 min
